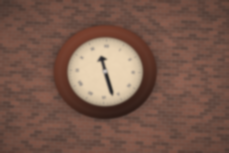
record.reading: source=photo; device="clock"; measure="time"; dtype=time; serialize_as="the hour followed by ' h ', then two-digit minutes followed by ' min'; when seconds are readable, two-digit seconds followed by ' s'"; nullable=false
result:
11 h 27 min
